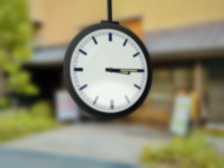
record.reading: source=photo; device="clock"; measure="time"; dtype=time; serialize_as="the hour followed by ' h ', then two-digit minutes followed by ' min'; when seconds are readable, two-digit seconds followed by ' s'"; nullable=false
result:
3 h 15 min
